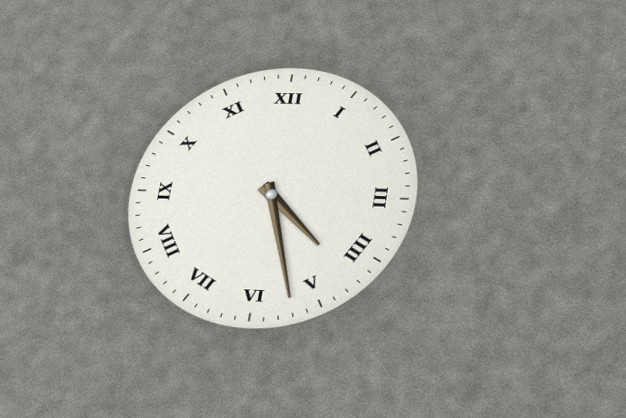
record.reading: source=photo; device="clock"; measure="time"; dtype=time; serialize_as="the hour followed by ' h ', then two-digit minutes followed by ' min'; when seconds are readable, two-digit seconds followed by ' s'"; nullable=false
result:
4 h 27 min
